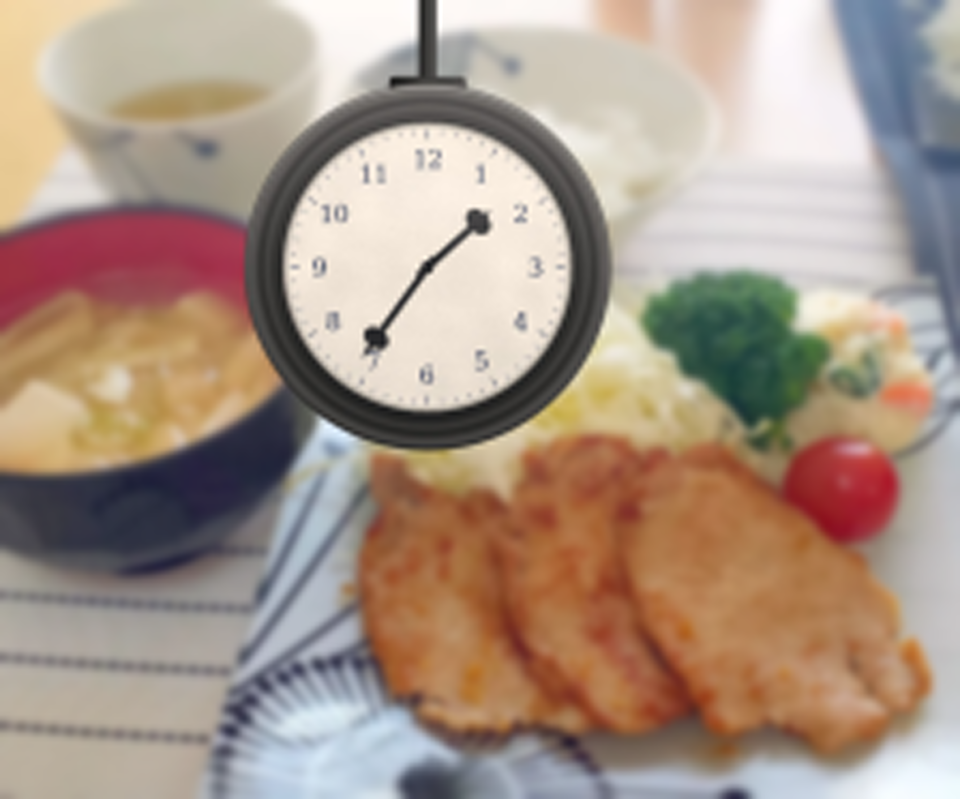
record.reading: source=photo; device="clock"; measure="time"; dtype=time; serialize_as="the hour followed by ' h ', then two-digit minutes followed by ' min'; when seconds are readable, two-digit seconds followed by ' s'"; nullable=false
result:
1 h 36 min
